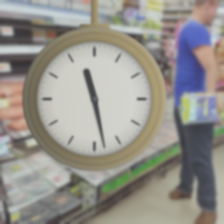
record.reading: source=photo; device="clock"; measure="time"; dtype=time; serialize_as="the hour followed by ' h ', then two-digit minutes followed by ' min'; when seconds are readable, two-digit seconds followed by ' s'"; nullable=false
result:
11 h 28 min
